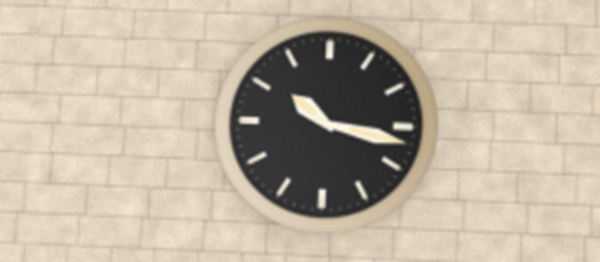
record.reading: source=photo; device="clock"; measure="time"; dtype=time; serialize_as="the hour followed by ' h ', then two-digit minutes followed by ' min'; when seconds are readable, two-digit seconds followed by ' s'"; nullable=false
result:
10 h 17 min
